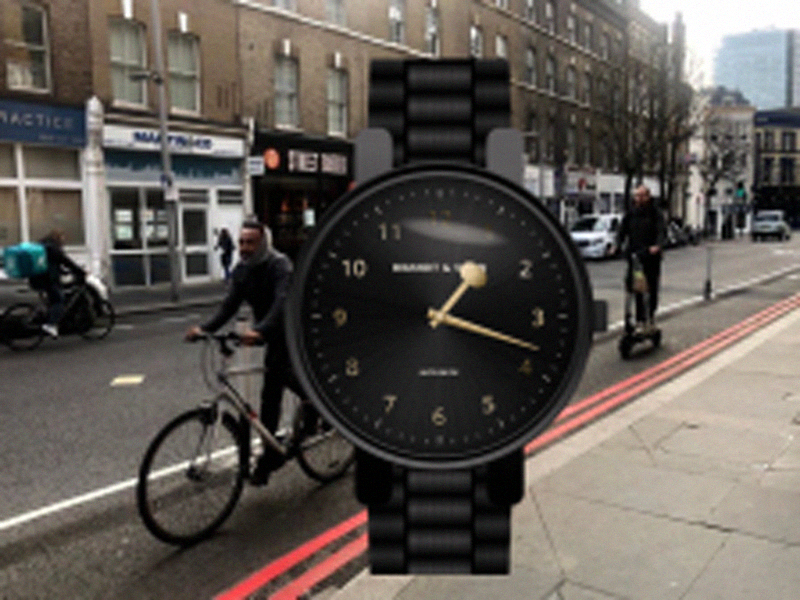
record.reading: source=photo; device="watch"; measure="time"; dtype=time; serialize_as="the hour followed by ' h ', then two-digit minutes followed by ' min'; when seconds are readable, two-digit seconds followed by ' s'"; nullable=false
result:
1 h 18 min
